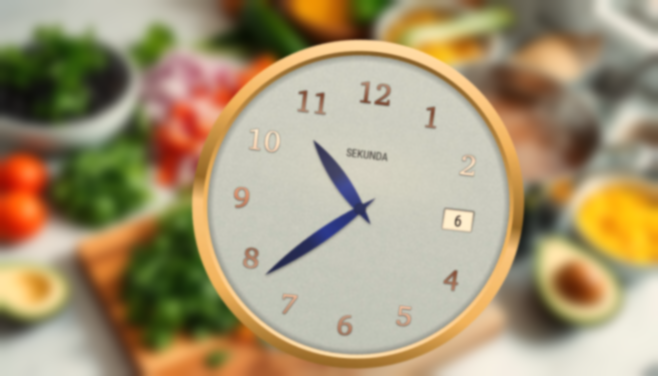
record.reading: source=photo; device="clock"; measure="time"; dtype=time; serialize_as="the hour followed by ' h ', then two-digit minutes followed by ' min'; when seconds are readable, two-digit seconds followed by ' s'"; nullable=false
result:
10 h 38 min
